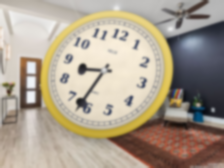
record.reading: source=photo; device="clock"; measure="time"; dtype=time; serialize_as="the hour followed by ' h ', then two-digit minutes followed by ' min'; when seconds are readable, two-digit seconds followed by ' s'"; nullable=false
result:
8 h 32 min
